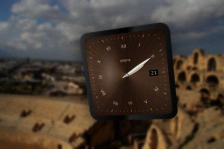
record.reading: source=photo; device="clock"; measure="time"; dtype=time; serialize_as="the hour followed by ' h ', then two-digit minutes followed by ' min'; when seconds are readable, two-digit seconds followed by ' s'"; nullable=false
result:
2 h 10 min
